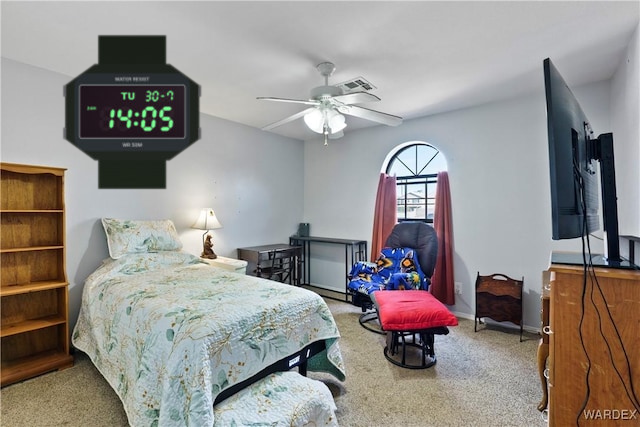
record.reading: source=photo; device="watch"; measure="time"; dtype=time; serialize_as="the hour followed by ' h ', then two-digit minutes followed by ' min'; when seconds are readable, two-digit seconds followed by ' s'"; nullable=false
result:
14 h 05 min
